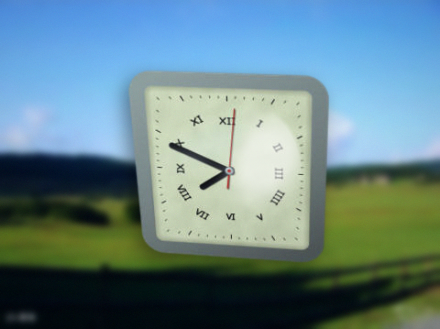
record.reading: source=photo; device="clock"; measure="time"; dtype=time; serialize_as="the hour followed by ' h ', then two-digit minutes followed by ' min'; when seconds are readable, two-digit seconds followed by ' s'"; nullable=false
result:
7 h 49 min 01 s
